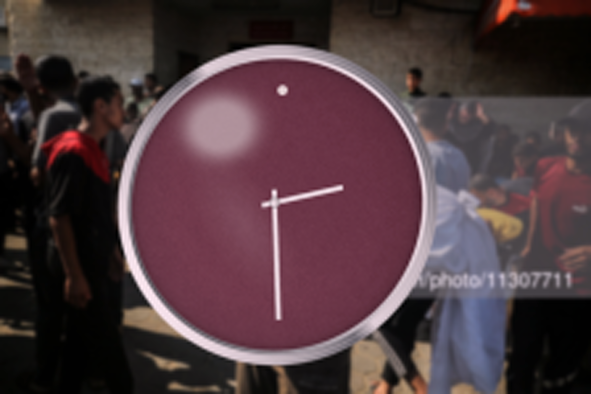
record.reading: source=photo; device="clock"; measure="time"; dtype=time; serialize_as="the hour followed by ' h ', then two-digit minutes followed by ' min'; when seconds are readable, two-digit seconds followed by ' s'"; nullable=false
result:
2 h 29 min
